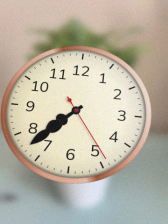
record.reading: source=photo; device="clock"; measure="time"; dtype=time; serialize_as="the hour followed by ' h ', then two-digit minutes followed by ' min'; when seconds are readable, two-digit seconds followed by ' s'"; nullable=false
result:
7 h 37 min 24 s
